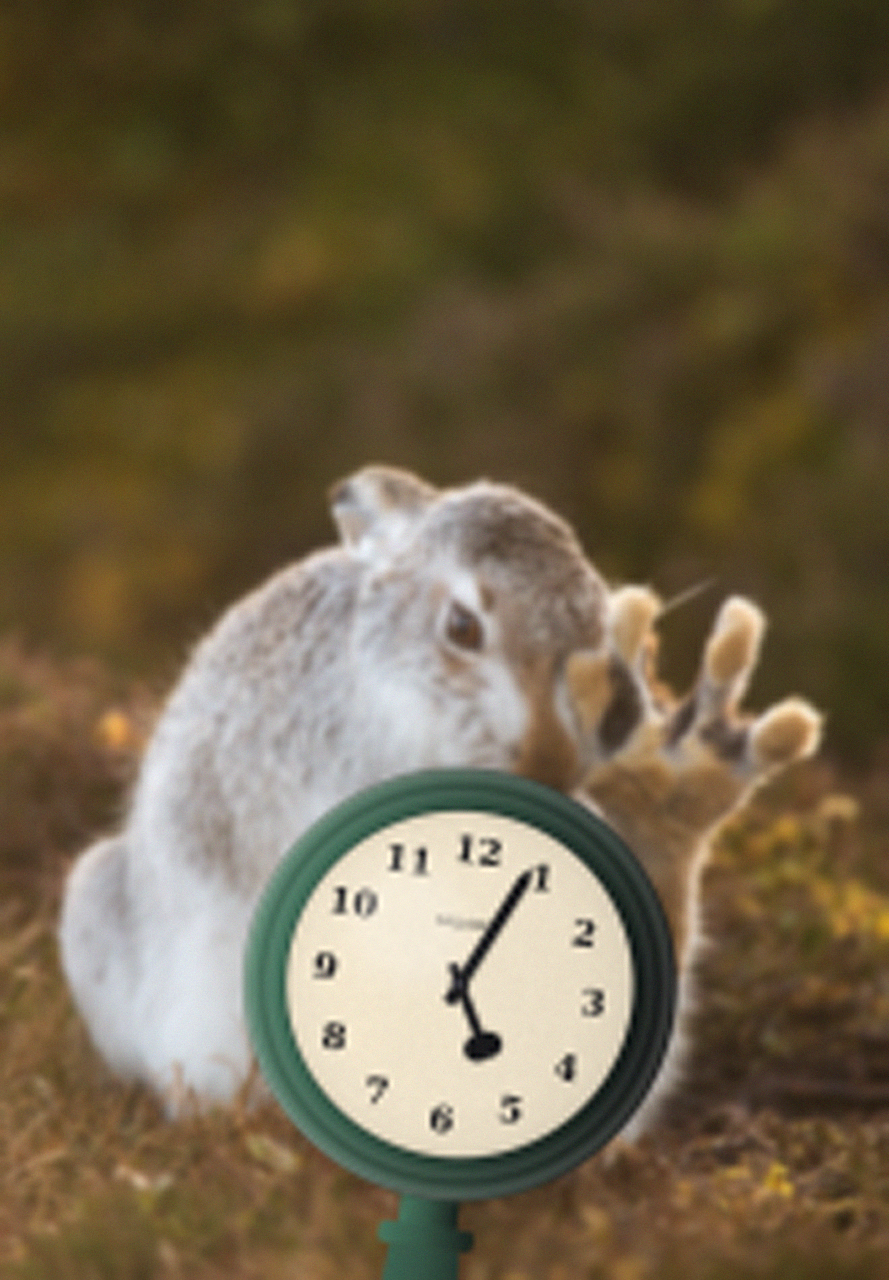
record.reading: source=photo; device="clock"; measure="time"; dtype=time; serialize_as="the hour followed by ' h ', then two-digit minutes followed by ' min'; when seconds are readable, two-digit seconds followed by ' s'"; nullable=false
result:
5 h 04 min
